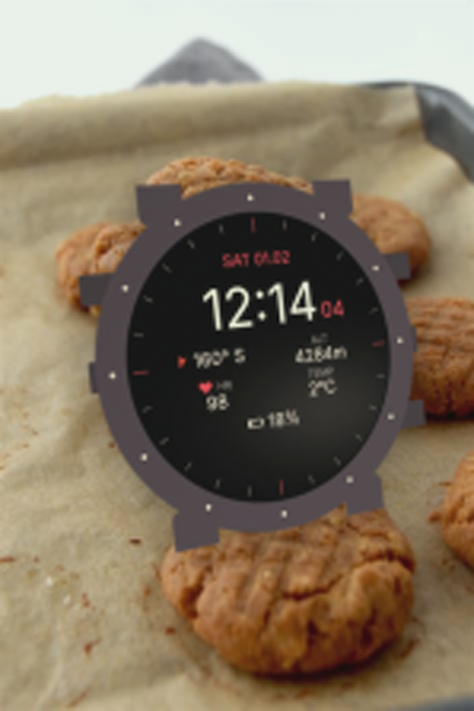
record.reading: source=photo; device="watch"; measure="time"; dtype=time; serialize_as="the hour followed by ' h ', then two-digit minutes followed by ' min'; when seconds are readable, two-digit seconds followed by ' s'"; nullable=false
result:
12 h 14 min
